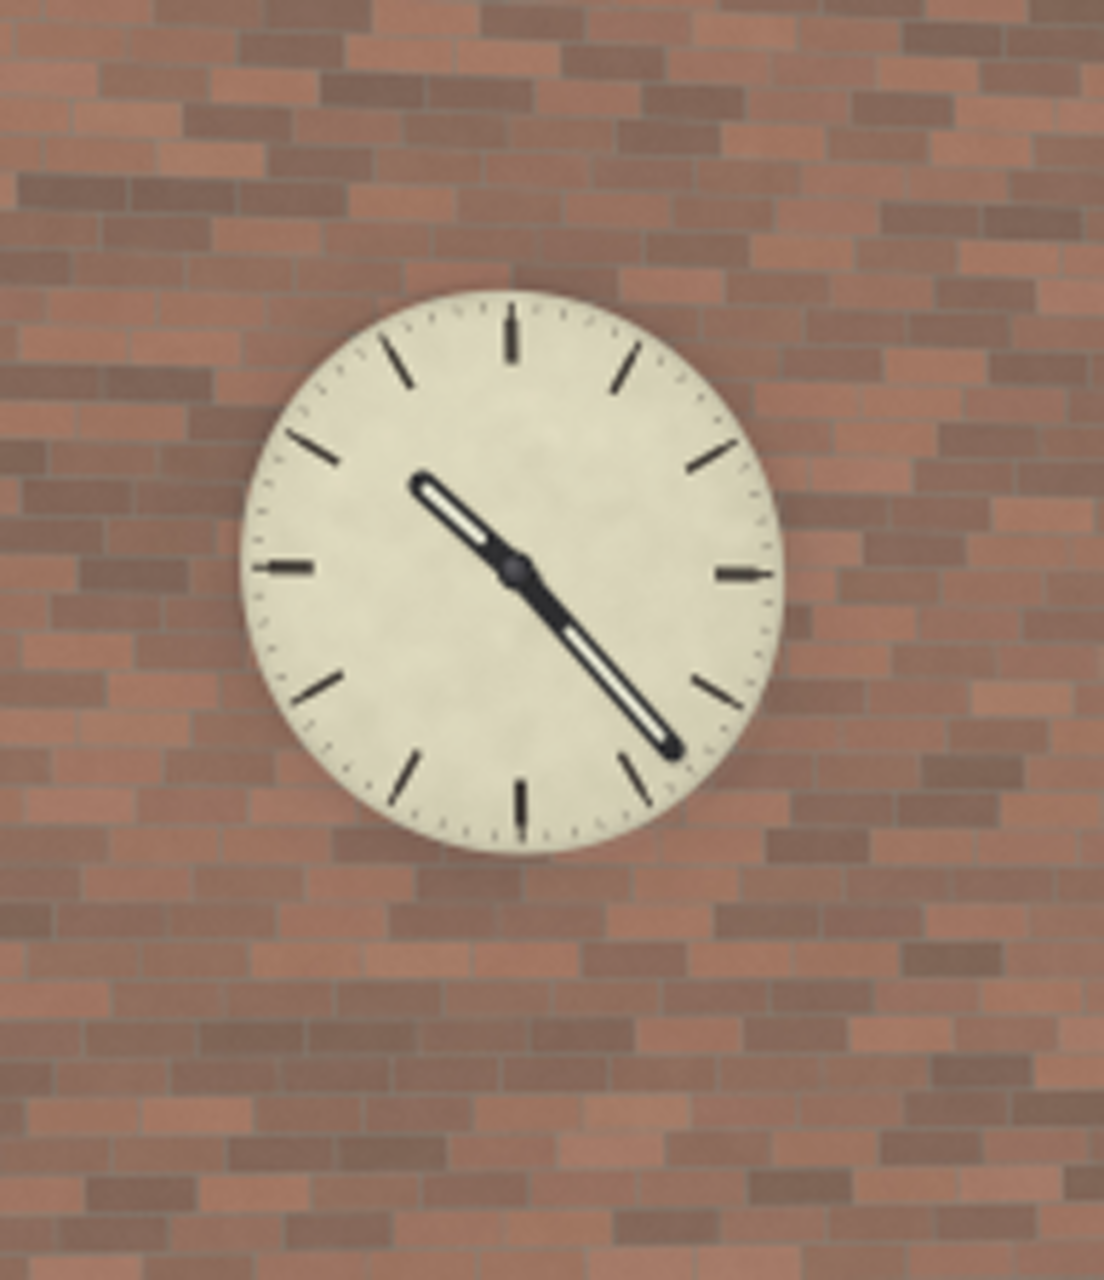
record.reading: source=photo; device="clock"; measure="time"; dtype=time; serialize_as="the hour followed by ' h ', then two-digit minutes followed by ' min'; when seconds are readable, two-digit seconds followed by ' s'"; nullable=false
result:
10 h 23 min
